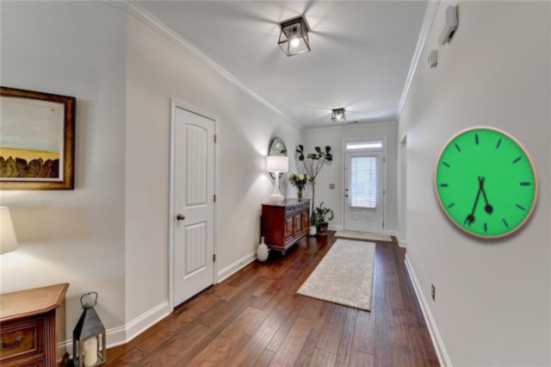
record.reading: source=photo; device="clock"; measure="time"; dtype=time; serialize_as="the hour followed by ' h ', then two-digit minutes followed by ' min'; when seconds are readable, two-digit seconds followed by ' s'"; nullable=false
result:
5 h 34 min
